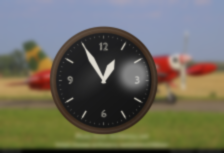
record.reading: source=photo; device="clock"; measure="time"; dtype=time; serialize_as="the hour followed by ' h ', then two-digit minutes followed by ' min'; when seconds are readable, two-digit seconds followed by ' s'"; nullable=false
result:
12 h 55 min
